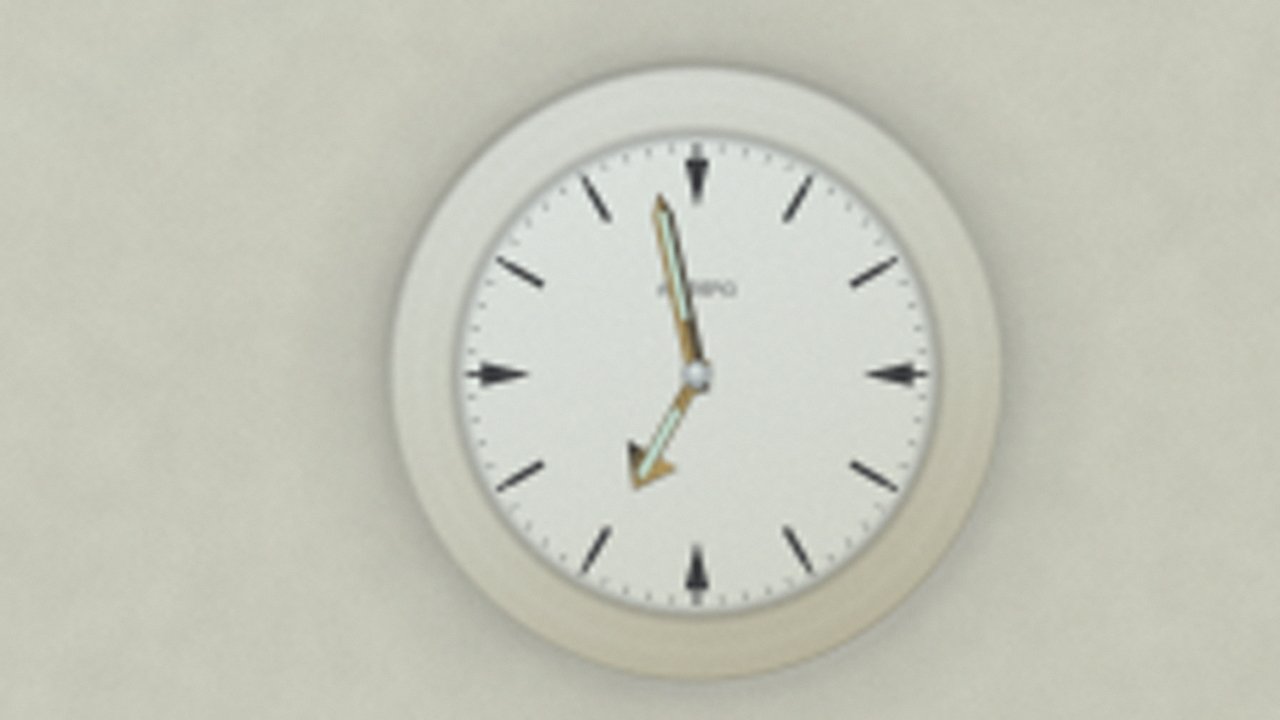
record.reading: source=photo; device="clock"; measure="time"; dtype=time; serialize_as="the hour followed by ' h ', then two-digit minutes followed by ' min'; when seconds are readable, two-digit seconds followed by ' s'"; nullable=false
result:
6 h 58 min
